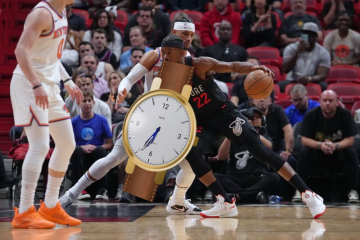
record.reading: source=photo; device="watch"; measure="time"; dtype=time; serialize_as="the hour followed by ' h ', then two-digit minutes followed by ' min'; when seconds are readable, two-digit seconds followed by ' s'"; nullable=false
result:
6 h 34 min
